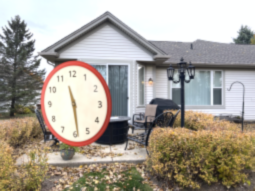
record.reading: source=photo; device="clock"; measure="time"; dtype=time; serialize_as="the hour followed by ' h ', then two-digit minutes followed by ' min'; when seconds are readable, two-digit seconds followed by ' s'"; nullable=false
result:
11 h 29 min
